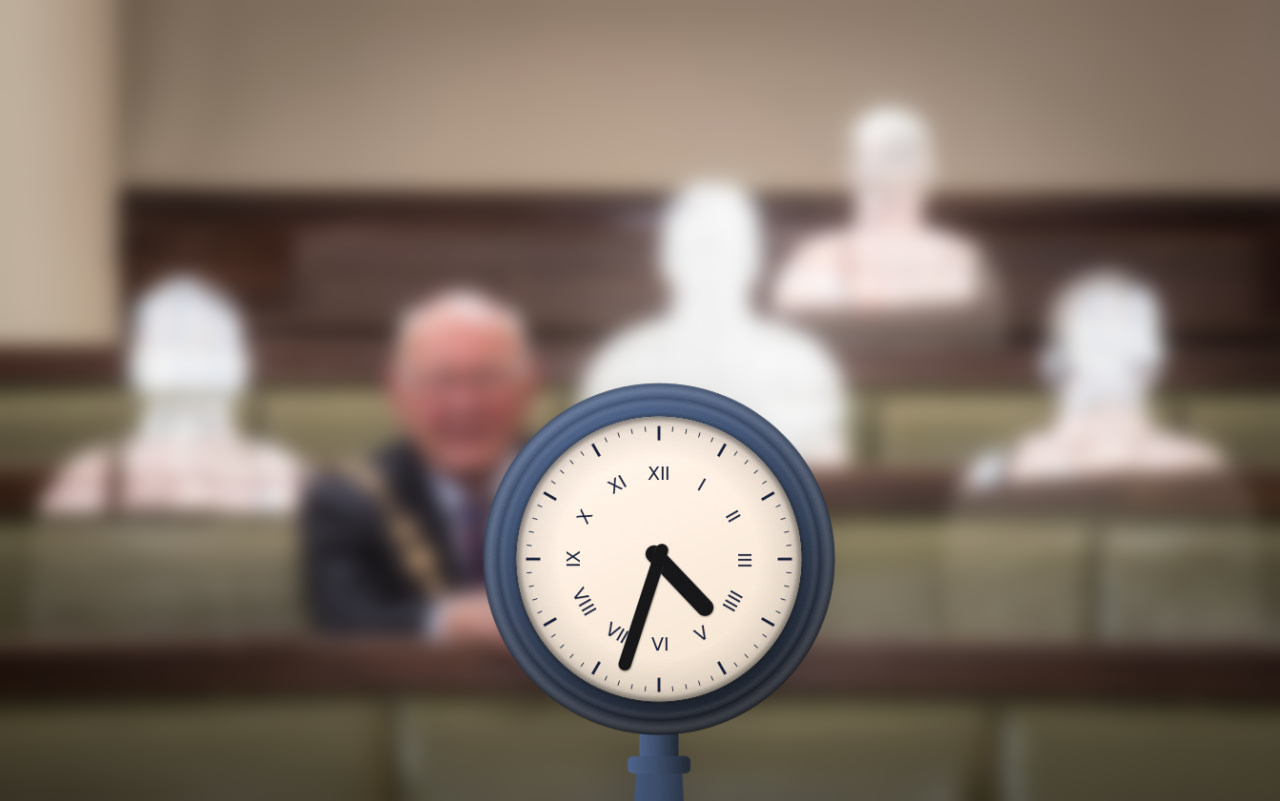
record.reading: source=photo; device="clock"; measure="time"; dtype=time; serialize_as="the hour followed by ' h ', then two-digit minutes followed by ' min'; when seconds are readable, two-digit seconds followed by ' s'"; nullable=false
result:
4 h 33 min
